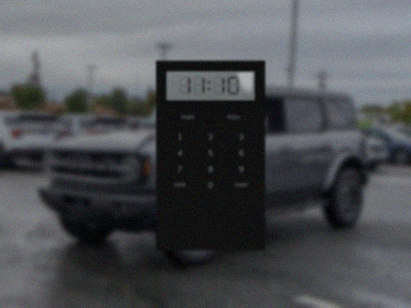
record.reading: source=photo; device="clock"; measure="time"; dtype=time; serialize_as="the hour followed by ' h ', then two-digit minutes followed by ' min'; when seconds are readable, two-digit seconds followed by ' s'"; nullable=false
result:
11 h 10 min
